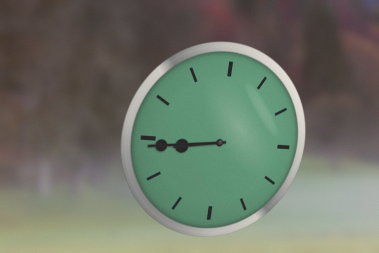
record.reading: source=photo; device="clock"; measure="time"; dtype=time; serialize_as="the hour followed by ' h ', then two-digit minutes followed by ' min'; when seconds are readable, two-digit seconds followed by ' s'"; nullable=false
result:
8 h 44 min
